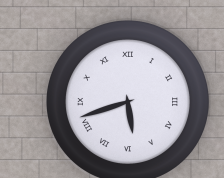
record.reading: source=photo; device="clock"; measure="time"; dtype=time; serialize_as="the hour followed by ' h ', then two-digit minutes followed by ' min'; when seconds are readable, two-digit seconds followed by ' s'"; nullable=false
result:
5 h 42 min
